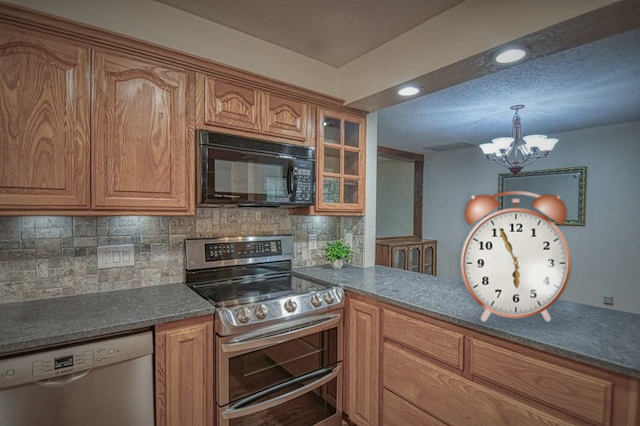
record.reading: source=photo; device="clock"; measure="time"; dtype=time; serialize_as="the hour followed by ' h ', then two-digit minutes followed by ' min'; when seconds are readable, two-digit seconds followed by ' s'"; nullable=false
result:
5 h 56 min
